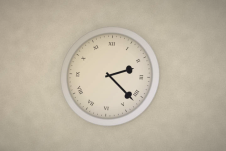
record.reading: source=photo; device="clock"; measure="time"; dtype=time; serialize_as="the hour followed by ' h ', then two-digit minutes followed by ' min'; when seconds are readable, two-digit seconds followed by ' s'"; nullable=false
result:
2 h 22 min
